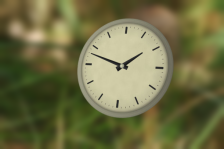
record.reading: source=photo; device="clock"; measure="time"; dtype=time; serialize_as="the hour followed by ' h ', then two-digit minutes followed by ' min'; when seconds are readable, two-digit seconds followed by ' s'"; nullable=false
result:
1 h 48 min
